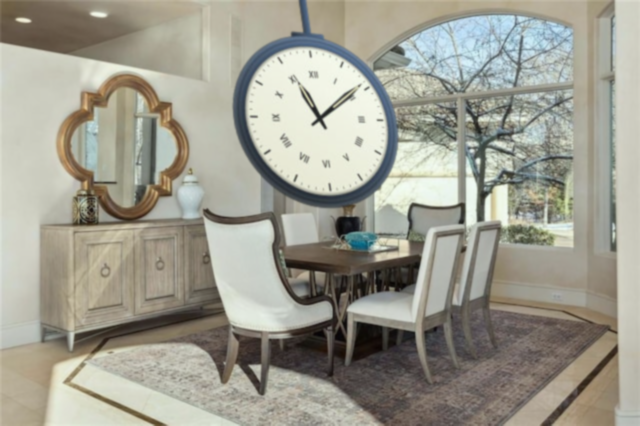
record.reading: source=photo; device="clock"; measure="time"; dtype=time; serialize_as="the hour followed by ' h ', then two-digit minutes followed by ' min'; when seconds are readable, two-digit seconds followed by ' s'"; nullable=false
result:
11 h 09 min
